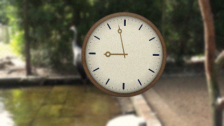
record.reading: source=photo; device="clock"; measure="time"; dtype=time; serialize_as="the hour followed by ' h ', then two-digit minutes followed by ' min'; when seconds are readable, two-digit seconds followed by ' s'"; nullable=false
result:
8 h 58 min
